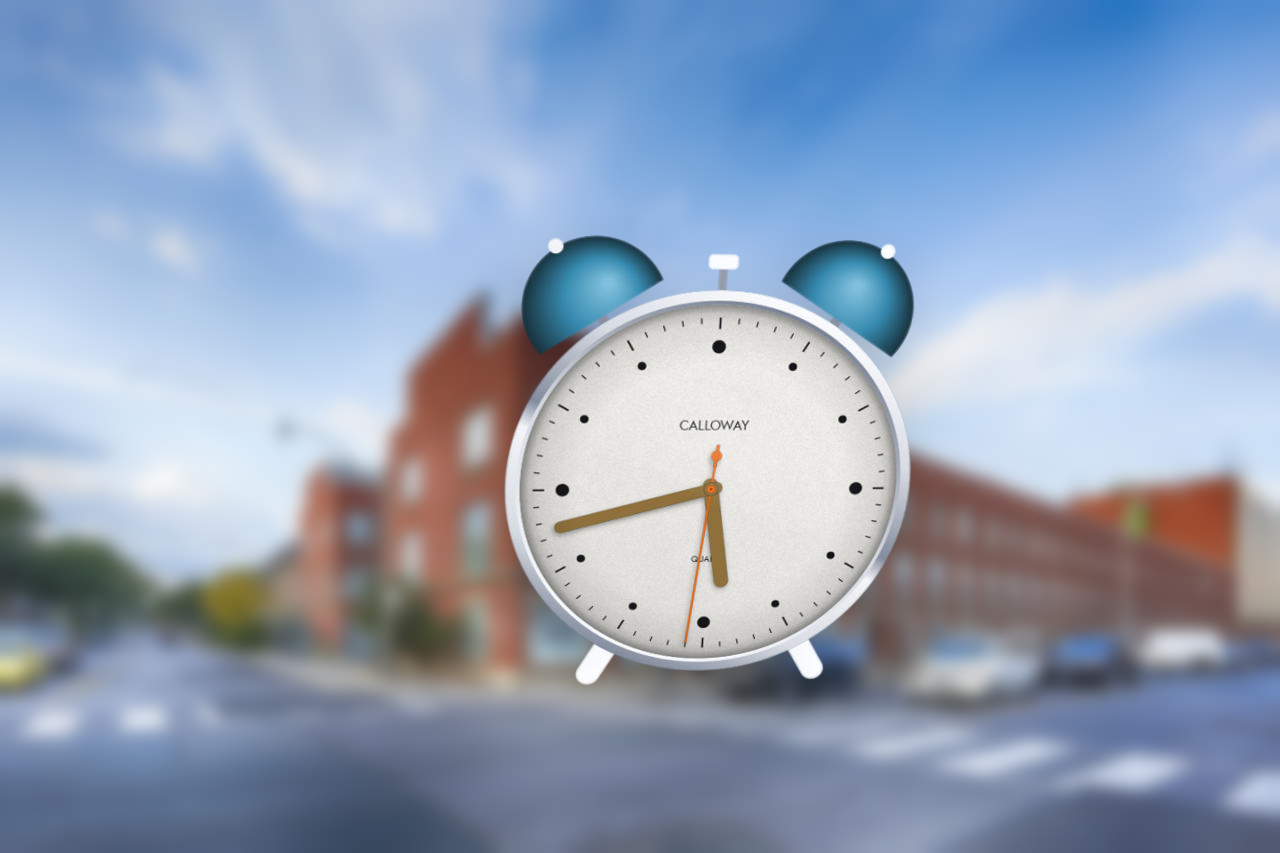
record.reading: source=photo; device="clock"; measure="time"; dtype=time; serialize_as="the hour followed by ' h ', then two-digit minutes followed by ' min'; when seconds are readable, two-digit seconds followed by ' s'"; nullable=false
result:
5 h 42 min 31 s
